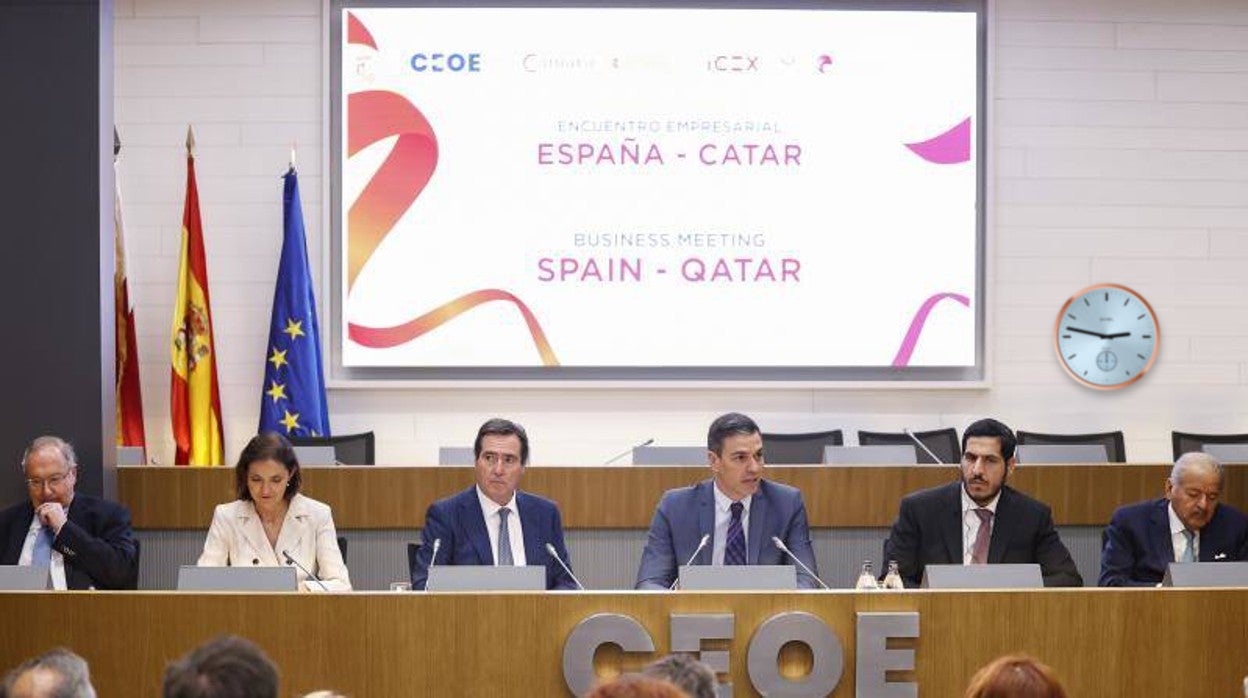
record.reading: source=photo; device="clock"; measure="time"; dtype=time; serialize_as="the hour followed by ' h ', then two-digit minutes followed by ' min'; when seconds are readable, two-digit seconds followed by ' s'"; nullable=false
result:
2 h 47 min
